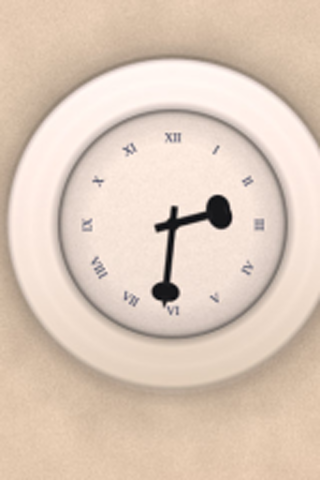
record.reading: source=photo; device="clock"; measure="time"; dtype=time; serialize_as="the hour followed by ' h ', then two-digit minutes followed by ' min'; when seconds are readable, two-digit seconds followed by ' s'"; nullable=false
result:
2 h 31 min
